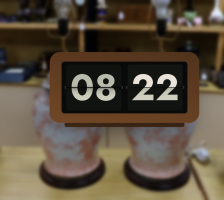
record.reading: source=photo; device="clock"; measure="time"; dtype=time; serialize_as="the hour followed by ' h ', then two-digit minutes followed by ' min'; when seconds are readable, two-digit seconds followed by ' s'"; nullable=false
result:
8 h 22 min
